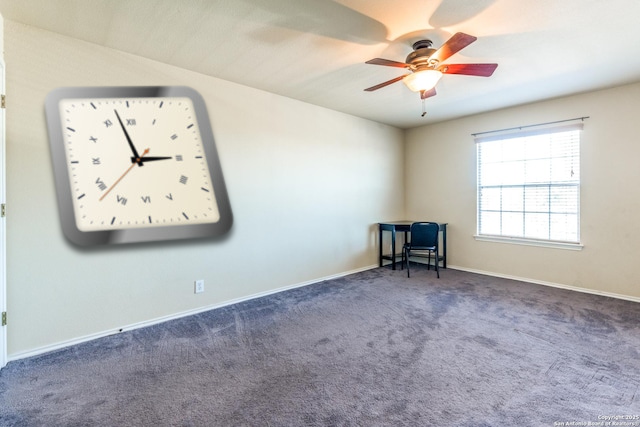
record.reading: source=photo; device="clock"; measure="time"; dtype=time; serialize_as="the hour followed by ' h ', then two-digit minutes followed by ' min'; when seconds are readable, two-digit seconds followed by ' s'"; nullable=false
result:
2 h 57 min 38 s
